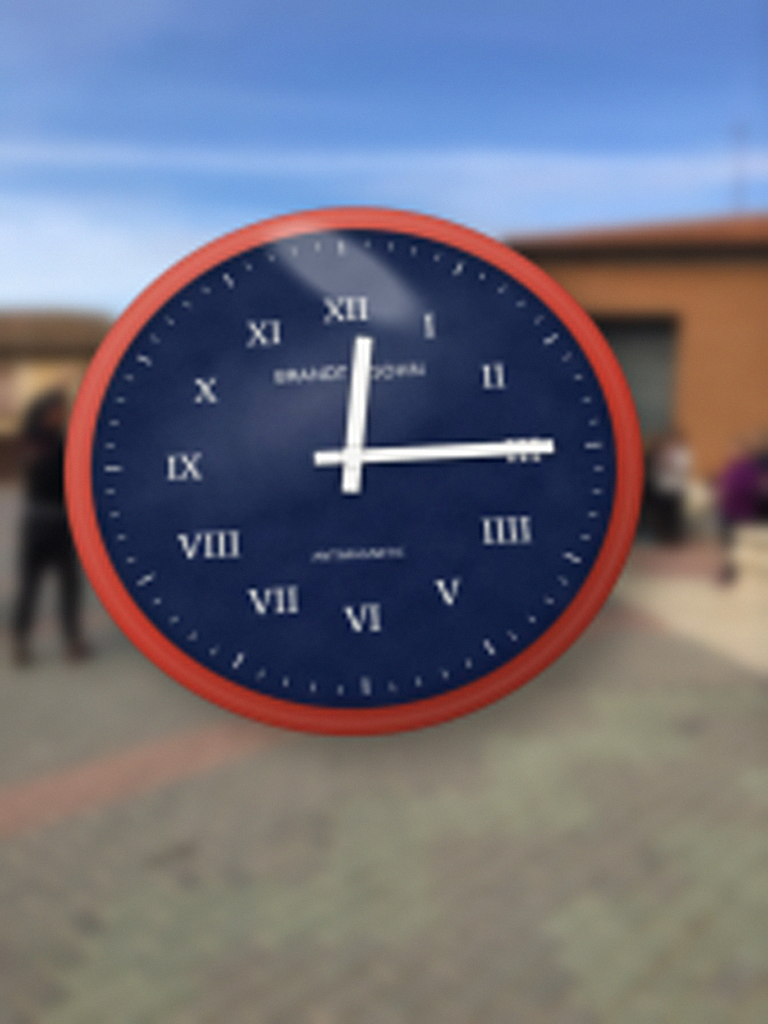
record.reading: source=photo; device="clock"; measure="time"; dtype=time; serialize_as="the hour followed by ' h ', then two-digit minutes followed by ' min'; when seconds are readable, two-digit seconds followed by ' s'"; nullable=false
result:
12 h 15 min
